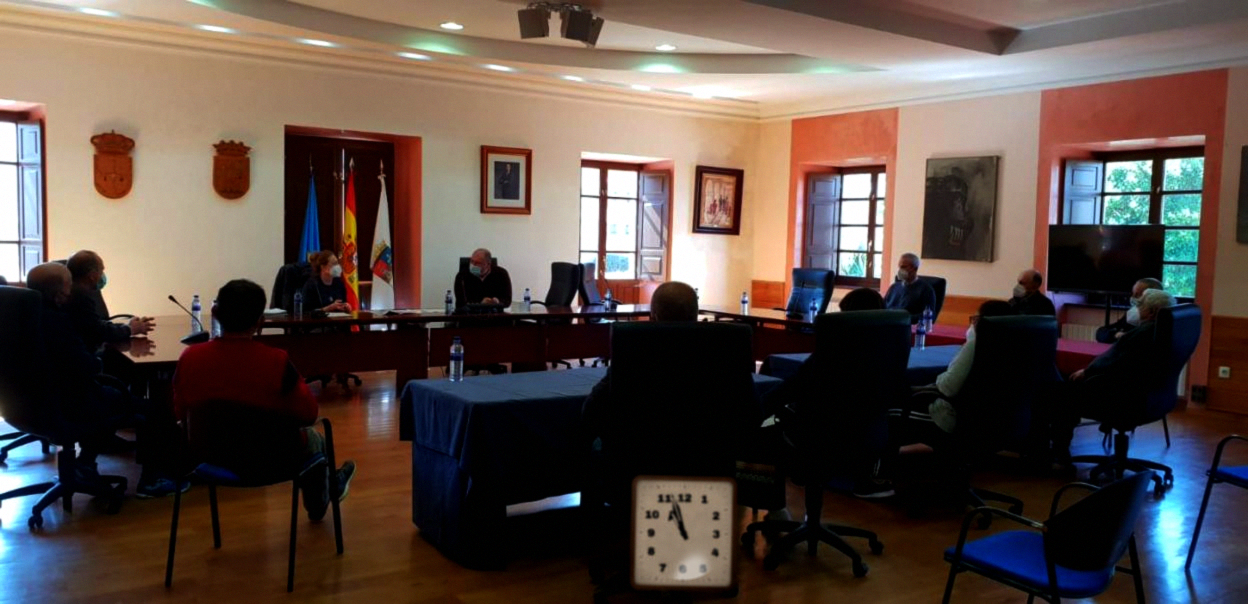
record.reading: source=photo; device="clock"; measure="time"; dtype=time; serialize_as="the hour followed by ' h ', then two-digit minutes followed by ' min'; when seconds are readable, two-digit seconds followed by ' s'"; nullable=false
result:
10 h 57 min
